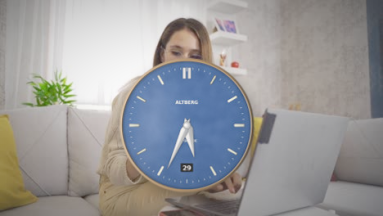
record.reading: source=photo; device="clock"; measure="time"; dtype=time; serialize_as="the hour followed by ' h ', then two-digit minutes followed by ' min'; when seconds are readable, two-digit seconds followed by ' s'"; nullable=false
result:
5 h 34 min
